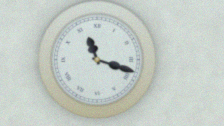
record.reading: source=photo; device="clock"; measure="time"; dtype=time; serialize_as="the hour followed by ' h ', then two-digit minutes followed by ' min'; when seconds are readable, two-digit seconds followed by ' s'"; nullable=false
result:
11 h 18 min
